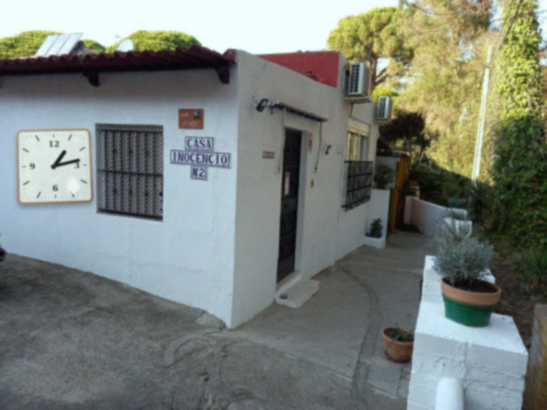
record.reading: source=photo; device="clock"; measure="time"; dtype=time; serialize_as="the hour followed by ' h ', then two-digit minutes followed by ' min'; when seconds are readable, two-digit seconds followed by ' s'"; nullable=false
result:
1 h 13 min
